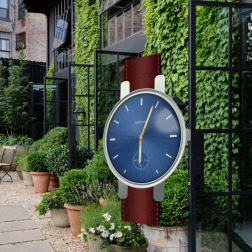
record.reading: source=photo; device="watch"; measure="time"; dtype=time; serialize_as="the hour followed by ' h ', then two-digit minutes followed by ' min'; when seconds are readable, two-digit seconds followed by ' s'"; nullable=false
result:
6 h 04 min
